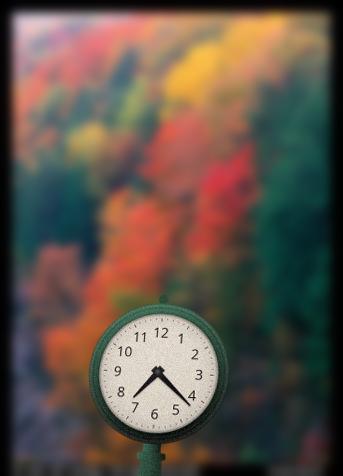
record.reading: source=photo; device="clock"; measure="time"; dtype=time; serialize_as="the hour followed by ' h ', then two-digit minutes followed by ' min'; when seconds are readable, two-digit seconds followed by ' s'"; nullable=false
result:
7 h 22 min
